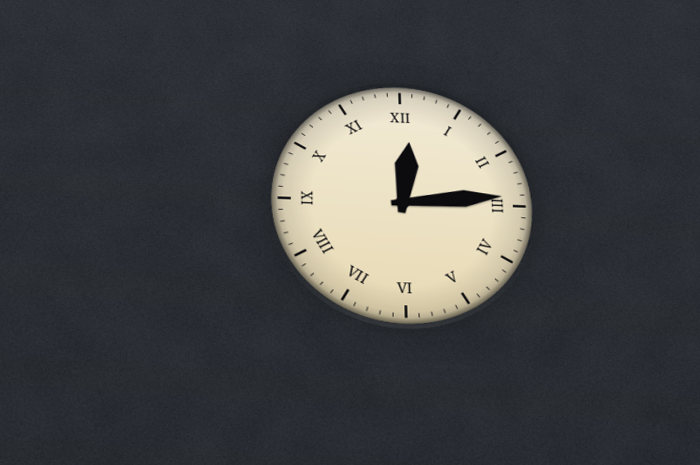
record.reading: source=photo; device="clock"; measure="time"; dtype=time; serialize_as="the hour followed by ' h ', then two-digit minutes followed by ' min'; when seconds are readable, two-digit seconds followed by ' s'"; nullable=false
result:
12 h 14 min
